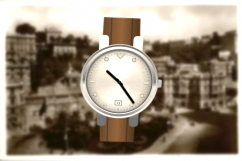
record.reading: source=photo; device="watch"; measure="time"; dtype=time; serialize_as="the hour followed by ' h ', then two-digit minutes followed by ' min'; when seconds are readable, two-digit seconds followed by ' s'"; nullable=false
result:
10 h 24 min
